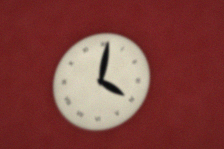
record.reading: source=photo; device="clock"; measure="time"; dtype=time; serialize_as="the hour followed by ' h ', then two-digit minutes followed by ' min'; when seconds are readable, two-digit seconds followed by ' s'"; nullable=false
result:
4 h 01 min
